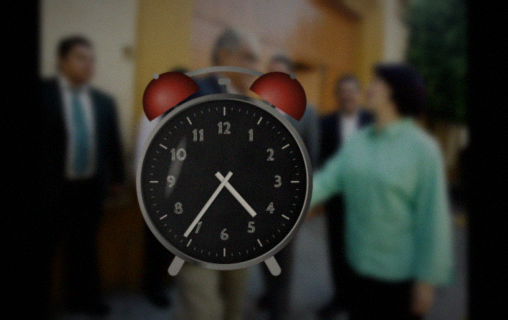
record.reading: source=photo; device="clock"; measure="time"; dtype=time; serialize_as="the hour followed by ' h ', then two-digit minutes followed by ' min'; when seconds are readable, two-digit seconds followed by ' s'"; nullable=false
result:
4 h 36 min
